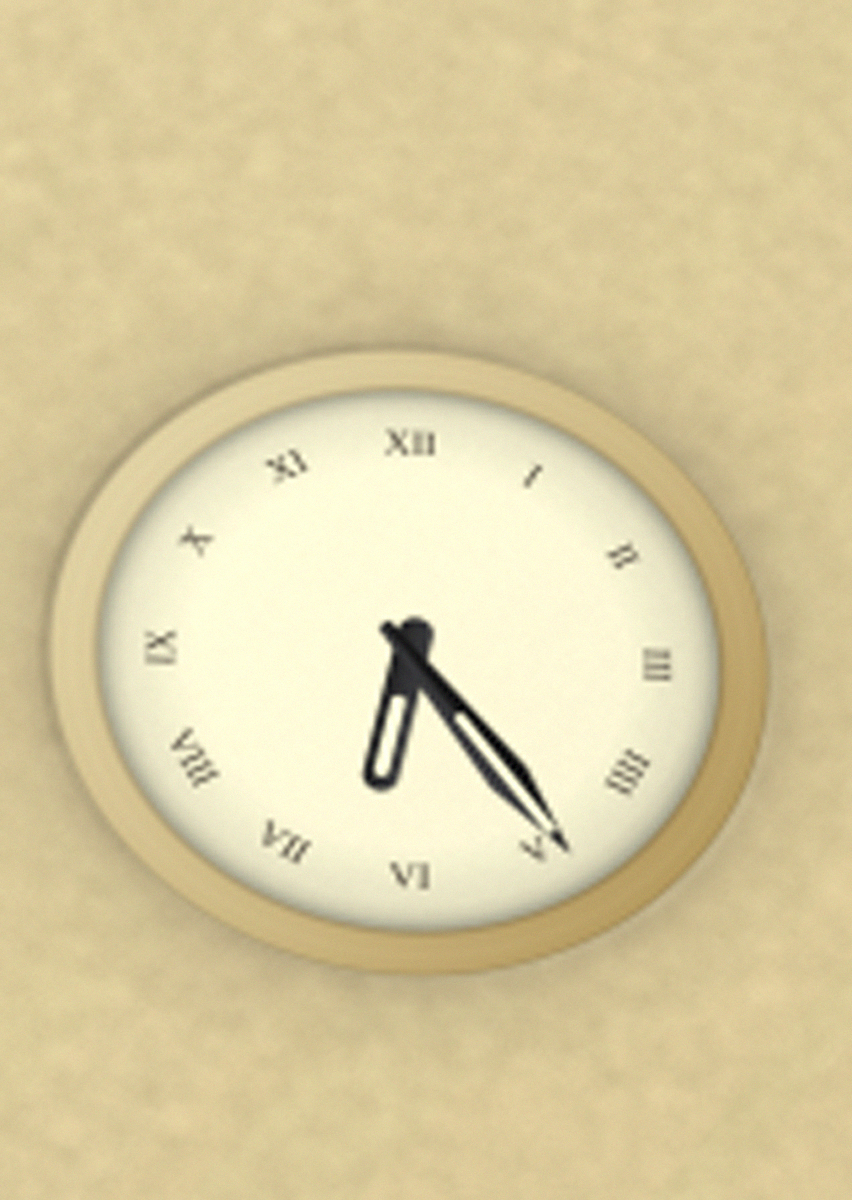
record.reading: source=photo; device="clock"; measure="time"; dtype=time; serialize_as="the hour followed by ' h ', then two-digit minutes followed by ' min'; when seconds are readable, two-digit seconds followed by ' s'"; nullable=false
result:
6 h 24 min
